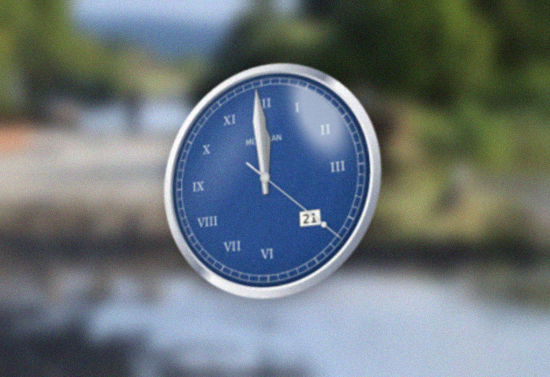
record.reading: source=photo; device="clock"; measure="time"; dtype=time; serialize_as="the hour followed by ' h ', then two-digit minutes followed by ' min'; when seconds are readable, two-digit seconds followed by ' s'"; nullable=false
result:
11 h 59 min 22 s
